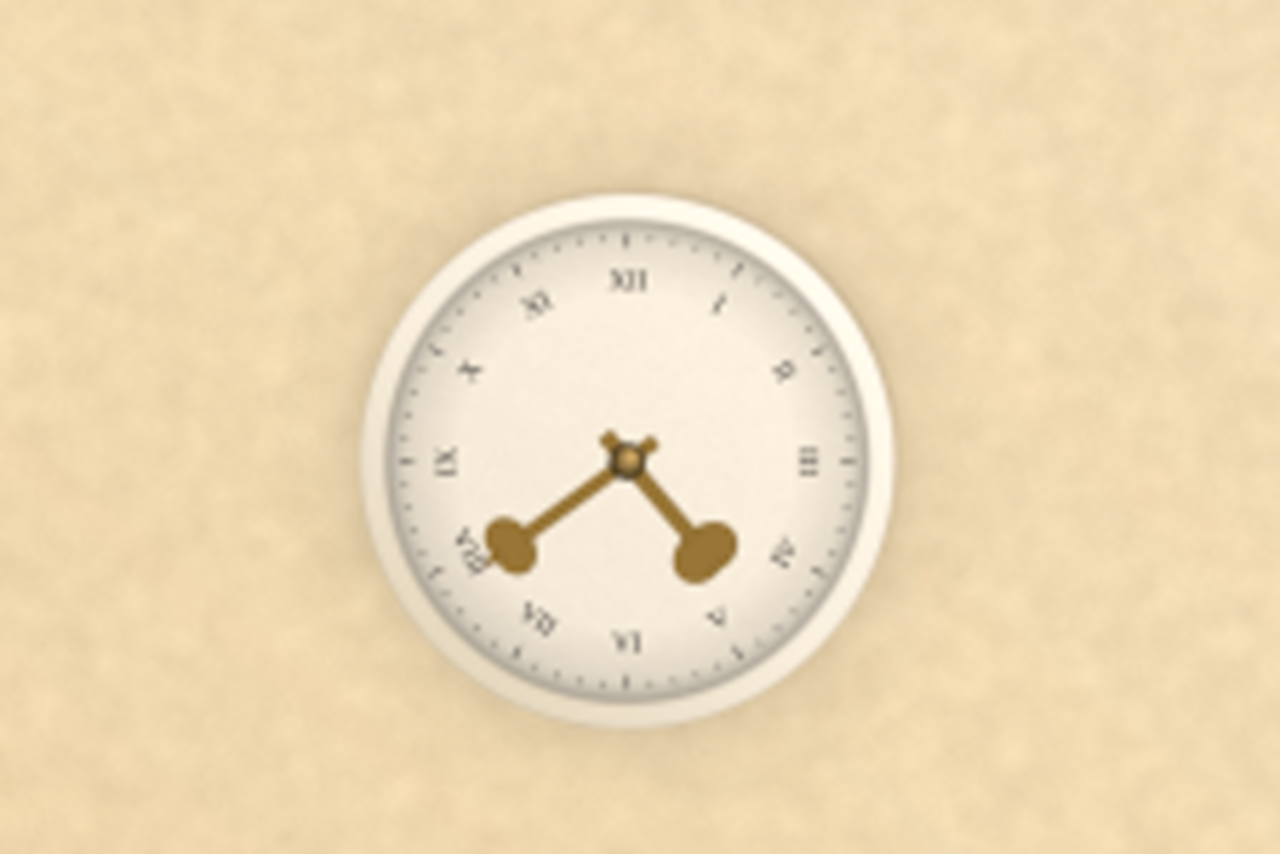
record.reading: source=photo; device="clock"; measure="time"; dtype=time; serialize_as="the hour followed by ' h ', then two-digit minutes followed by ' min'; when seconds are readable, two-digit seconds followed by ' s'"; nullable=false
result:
4 h 39 min
